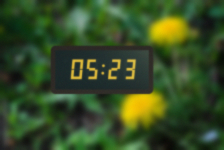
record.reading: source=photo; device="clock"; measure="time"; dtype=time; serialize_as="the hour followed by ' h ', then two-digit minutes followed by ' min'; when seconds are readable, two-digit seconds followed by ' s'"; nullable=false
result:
5 h 23 min
